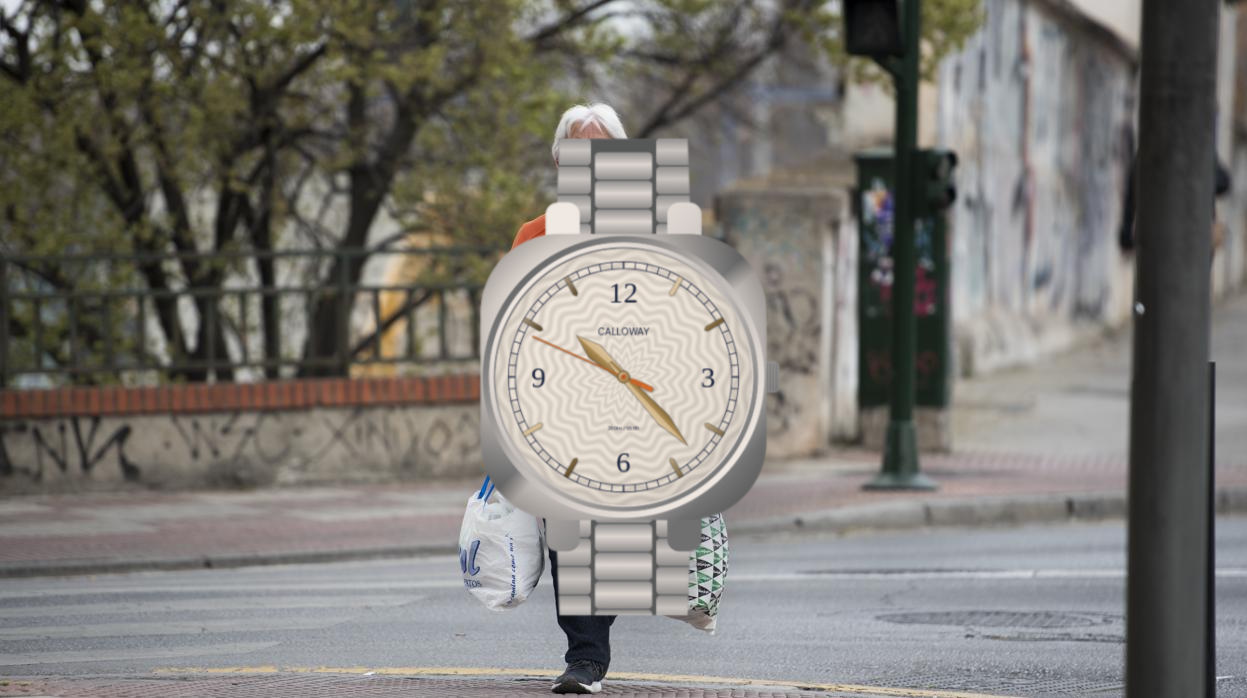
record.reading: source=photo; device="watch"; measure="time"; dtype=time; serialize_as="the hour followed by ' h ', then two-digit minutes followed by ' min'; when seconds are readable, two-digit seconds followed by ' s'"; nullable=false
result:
10 h 22 min 49 s
